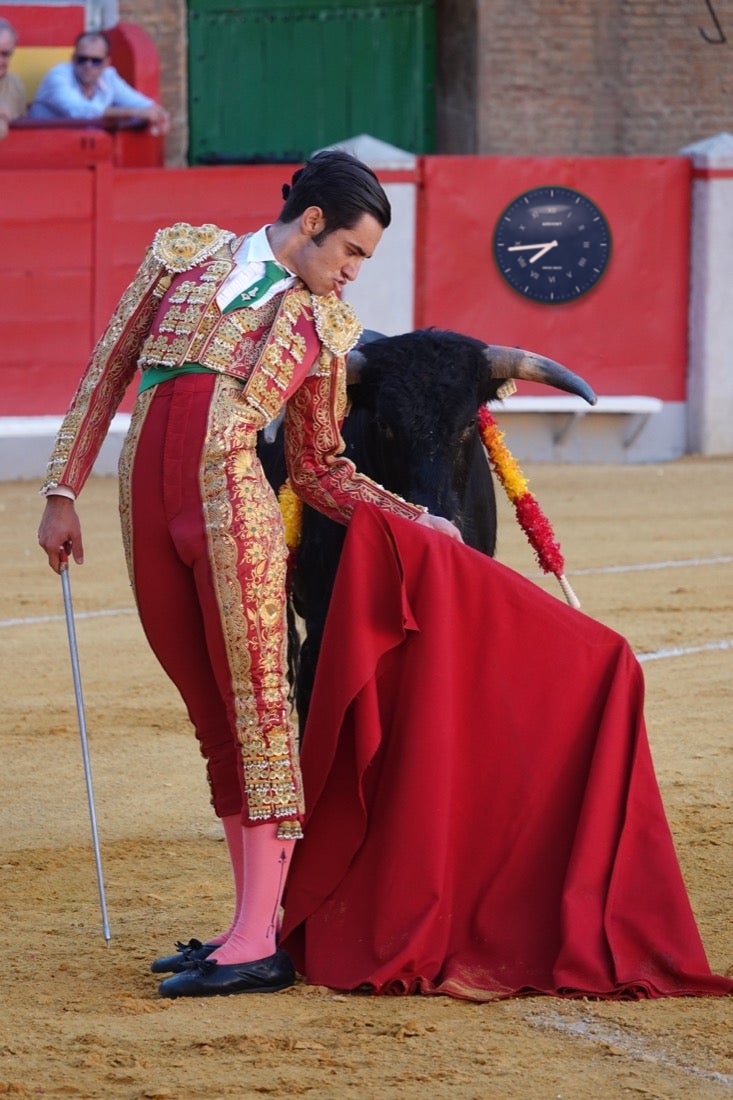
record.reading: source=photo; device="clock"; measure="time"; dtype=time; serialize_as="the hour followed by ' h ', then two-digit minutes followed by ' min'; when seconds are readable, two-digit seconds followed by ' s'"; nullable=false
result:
7 h 44 min
